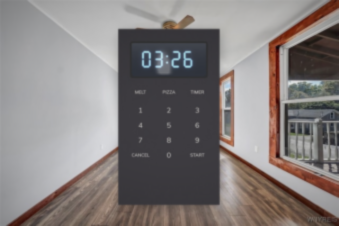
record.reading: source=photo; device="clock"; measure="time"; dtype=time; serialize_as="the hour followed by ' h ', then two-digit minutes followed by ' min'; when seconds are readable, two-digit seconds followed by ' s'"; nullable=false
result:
3 h 26 min
